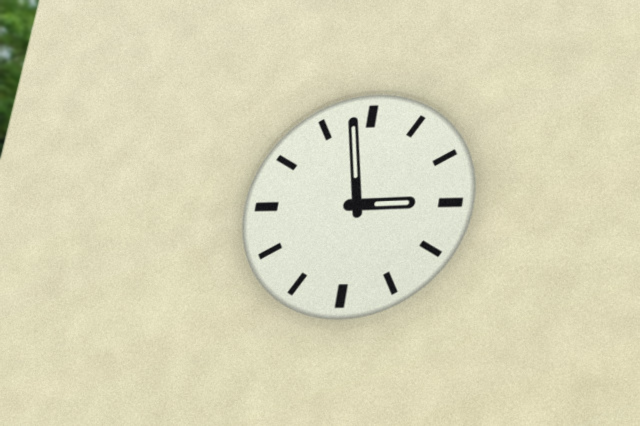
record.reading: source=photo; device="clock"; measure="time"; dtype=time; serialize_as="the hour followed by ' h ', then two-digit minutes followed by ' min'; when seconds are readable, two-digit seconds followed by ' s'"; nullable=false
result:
2 h 58 min
